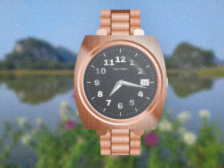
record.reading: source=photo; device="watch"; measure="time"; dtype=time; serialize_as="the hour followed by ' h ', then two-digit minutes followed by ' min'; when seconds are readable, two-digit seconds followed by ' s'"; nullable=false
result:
7 h 17 min
